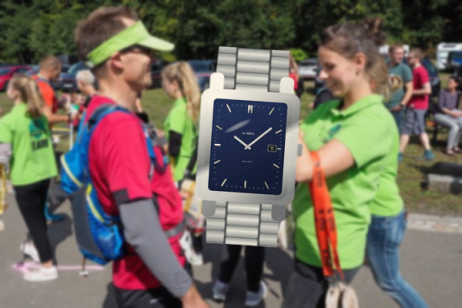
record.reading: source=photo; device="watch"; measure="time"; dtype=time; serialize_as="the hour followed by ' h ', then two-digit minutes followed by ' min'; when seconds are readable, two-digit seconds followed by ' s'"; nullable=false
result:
10 h 08 min
